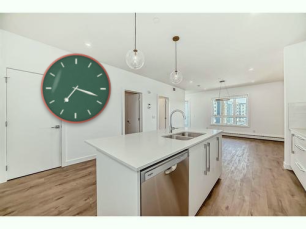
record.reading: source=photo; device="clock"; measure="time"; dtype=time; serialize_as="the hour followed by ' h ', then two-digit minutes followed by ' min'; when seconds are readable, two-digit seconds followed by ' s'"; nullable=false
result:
7 h 18 min
